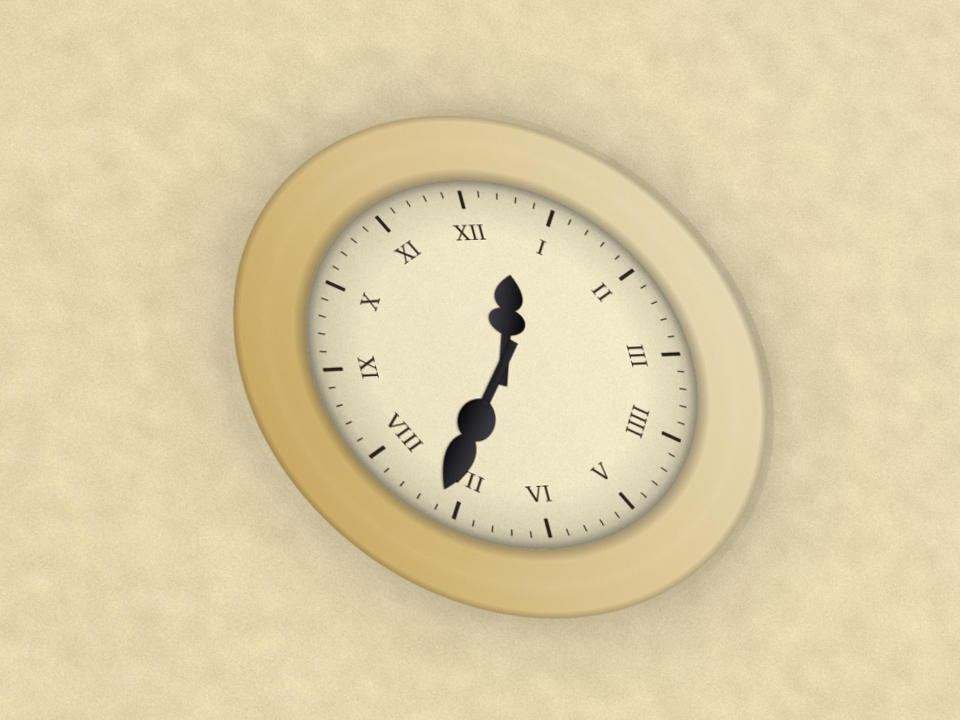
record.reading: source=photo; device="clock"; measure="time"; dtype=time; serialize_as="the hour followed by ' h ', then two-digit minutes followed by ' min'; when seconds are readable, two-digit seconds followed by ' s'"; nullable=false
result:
12 h 36 min
